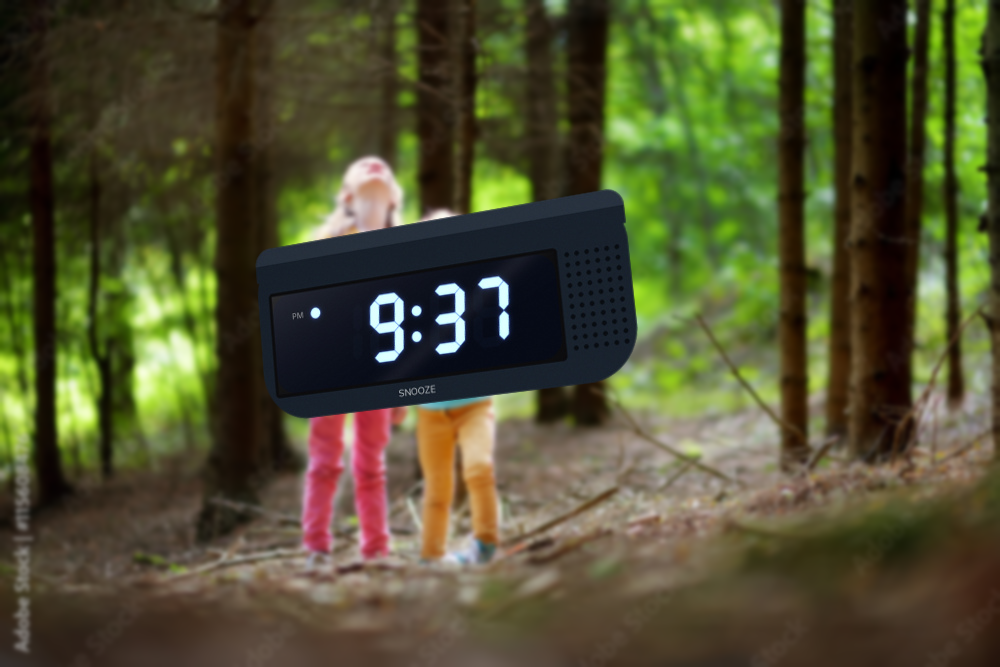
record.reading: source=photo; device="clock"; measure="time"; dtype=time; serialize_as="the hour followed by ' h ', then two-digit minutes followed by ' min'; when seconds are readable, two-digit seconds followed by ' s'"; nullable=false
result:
9 h 37 min
